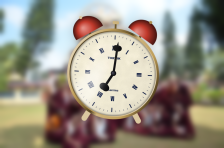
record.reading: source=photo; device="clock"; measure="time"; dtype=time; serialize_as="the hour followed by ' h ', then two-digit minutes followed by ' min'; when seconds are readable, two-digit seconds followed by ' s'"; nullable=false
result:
7 h 01 min
